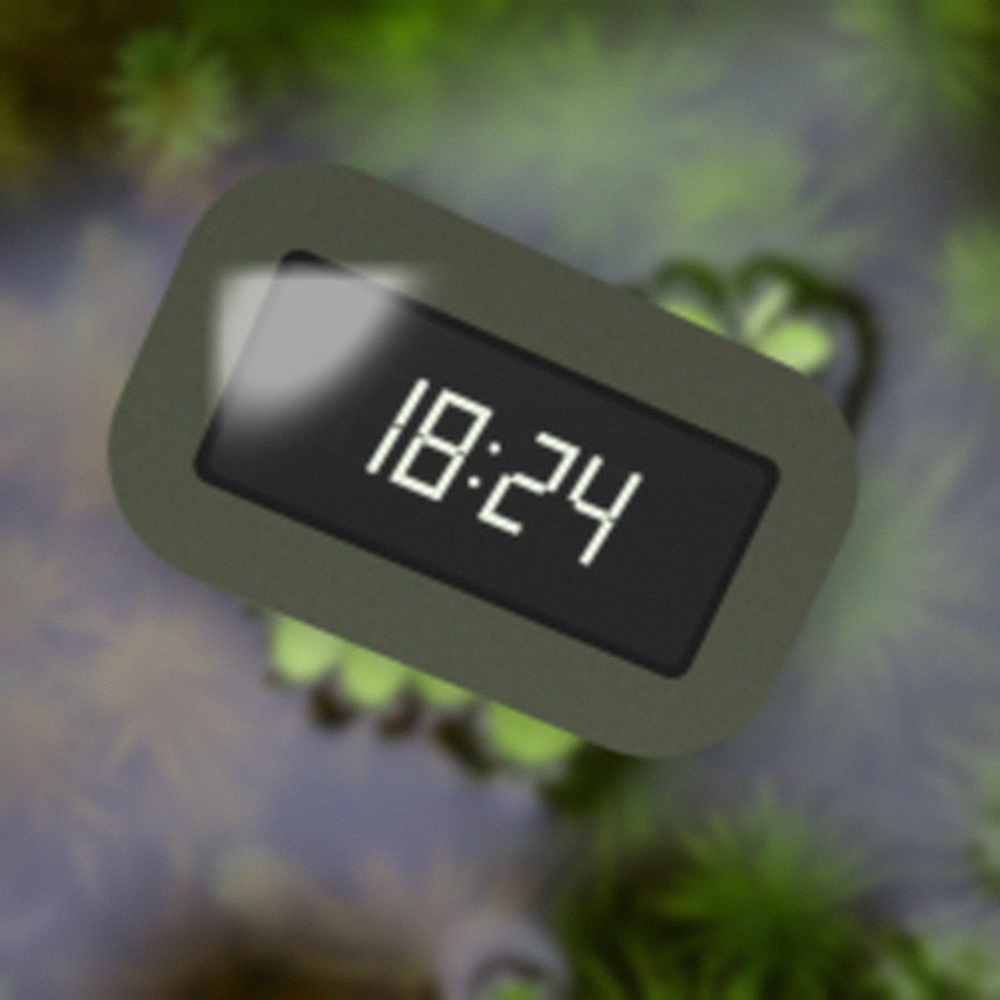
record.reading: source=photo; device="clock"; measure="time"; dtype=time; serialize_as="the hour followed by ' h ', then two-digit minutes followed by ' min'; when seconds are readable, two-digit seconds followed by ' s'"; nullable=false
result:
18 h 24 min
